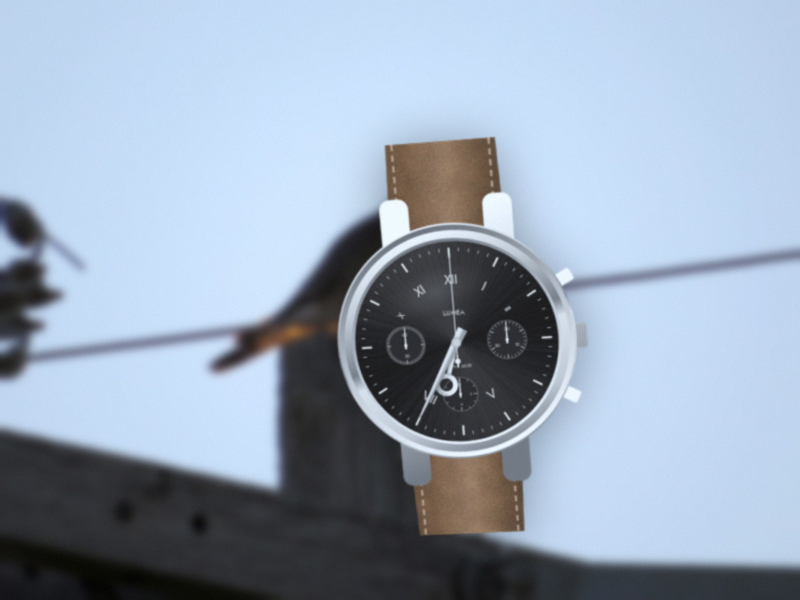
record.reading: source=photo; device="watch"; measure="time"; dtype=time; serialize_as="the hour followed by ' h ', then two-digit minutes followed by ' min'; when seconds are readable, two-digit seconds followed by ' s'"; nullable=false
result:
6 h 35 min
